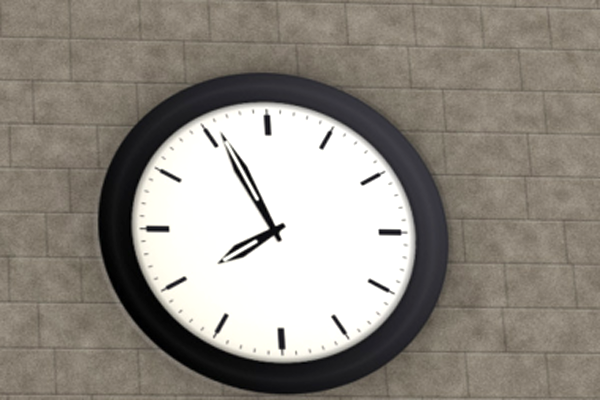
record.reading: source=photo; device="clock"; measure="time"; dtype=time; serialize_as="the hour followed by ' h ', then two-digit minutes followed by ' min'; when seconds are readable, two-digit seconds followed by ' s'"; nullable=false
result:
7 h 56 min
